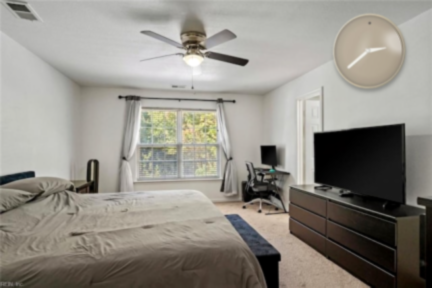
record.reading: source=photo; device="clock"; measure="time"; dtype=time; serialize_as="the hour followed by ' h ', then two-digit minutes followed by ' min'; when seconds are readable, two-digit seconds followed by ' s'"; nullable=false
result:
2 h 38 min
